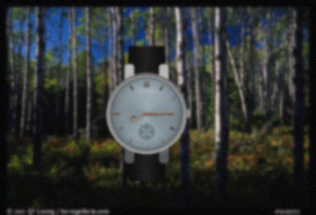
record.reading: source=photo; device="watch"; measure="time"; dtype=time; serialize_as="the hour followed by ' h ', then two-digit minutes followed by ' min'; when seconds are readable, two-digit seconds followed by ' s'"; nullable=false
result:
8 h 15 min
